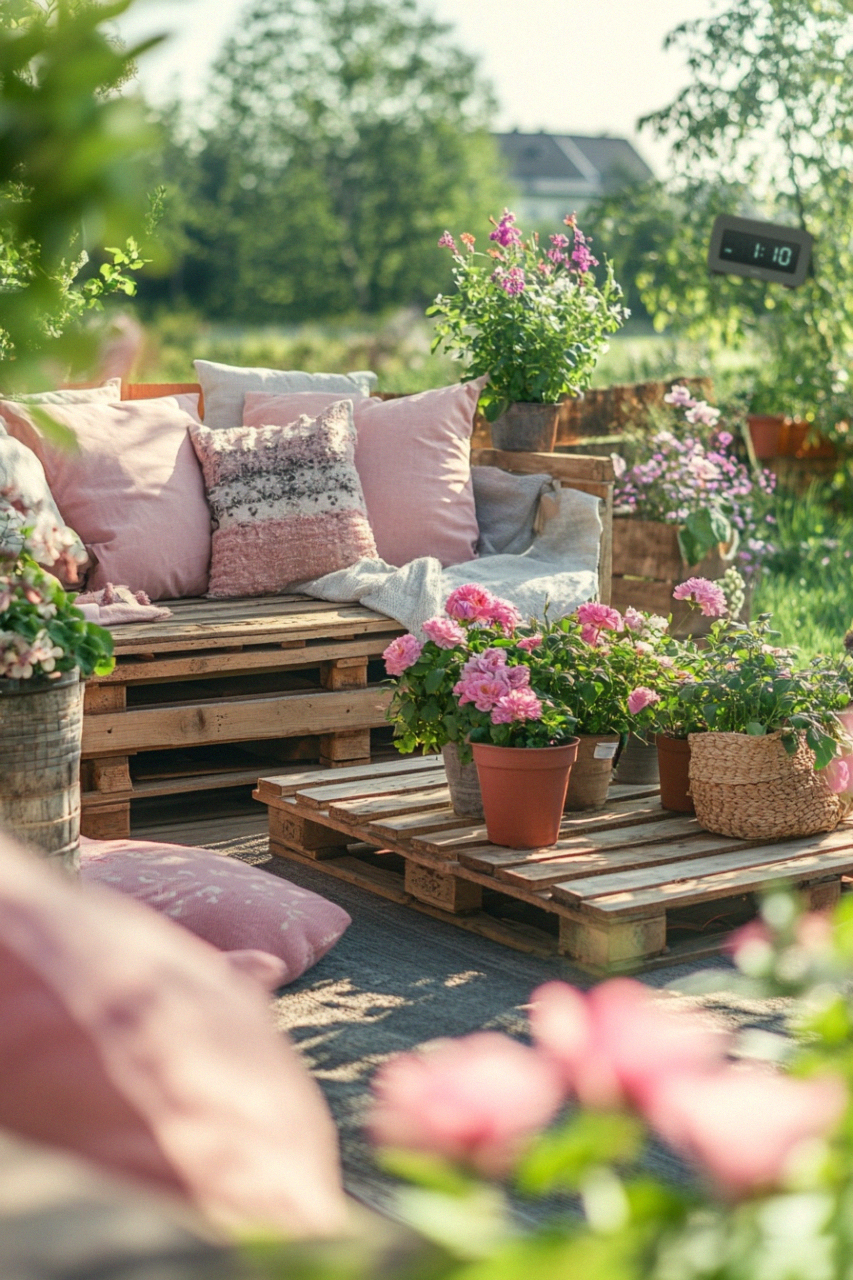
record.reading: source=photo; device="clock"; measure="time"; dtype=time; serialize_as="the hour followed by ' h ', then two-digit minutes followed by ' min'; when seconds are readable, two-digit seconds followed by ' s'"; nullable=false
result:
1 h 10 min
